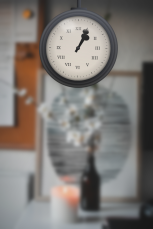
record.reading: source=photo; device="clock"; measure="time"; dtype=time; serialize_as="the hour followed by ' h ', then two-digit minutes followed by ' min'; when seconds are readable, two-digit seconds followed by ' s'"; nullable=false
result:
1 h 04 min
